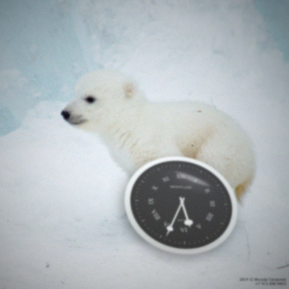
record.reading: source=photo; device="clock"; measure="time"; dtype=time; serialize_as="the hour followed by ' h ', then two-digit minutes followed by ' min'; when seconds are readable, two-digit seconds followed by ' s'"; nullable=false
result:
5 h 34 min
